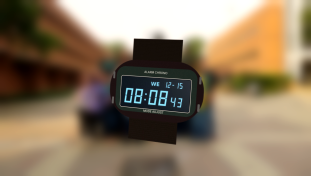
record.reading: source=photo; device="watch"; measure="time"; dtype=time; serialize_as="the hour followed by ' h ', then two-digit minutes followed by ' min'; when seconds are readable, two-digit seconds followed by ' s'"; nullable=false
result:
8 h 08 min 43 s
